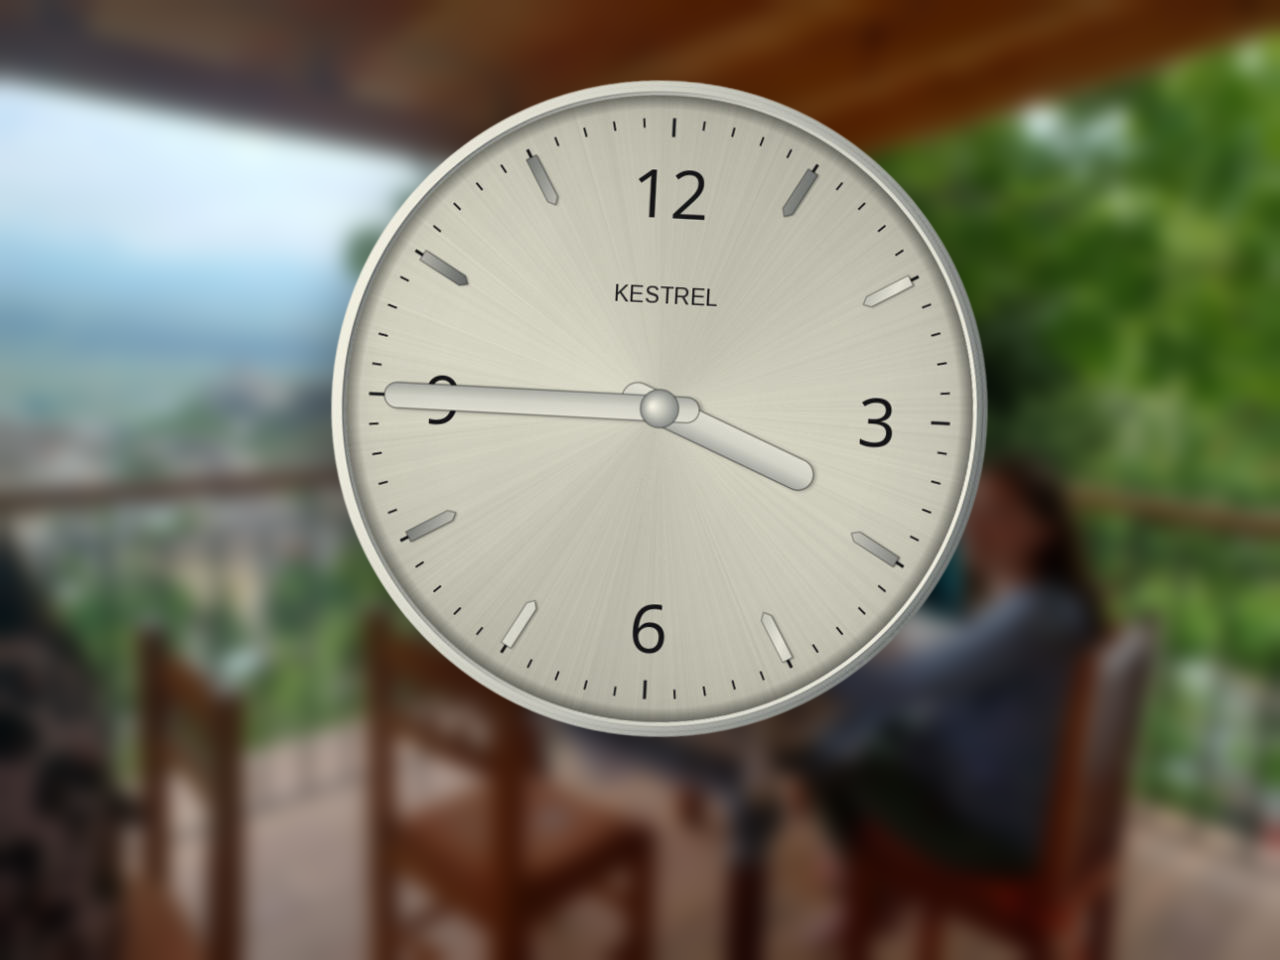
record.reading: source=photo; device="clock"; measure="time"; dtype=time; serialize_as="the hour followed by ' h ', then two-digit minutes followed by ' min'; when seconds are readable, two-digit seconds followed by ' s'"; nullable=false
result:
3 h 45 min
